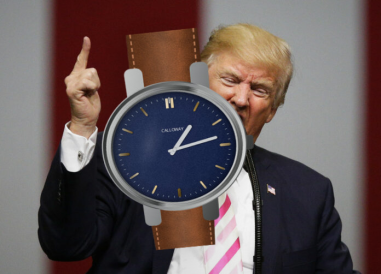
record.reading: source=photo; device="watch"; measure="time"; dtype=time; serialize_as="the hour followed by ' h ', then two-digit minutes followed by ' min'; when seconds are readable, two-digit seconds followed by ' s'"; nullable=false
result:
1 h 13 min
